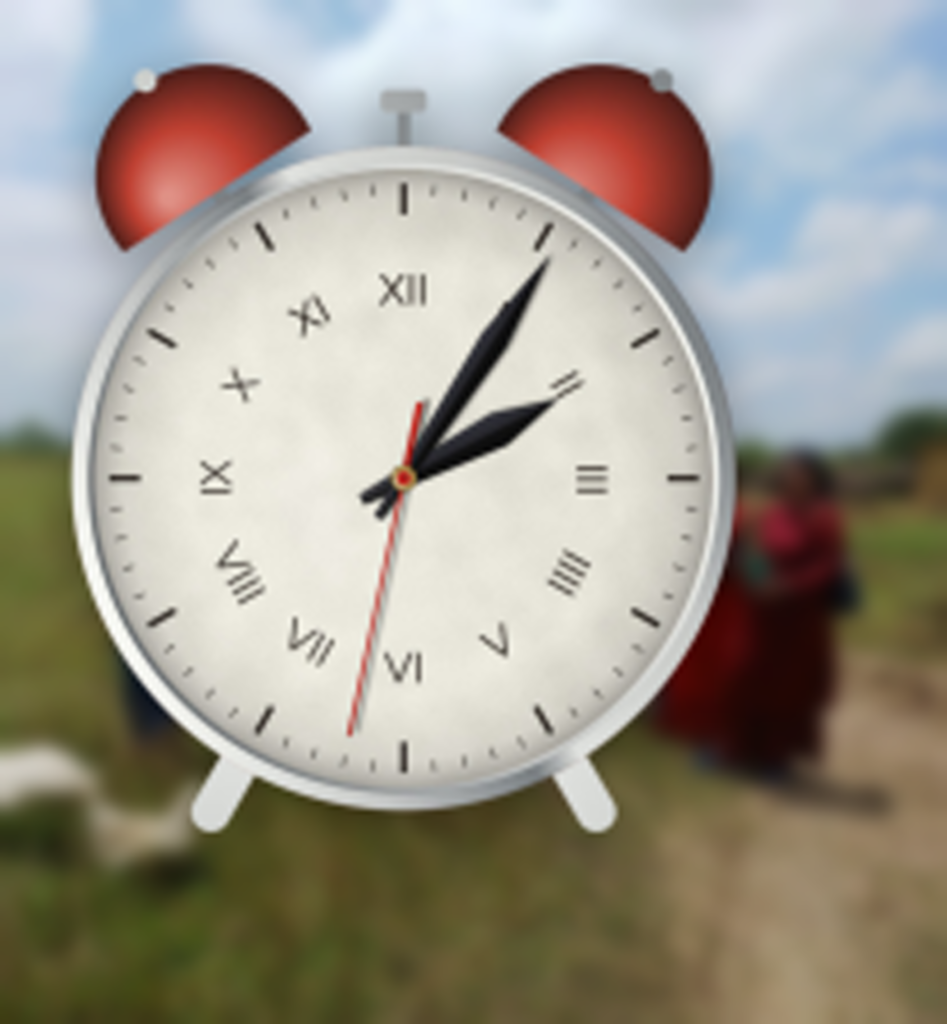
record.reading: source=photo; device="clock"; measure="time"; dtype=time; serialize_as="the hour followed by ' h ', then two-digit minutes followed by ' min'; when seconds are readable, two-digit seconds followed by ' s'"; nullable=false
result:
2 h 05 min 32 s
